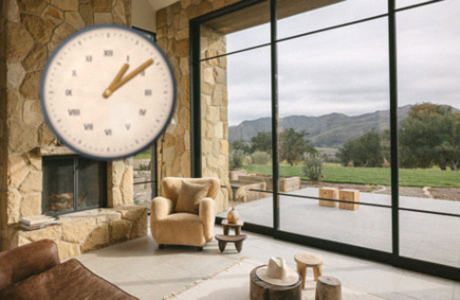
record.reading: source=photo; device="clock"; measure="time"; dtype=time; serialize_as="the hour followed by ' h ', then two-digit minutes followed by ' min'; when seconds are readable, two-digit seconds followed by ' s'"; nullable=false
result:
1 h 09 min
